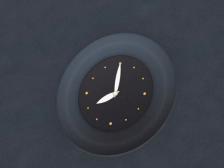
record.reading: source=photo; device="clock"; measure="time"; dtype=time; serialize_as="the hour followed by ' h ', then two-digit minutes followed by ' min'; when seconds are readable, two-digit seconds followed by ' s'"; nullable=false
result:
8 h 00 min
